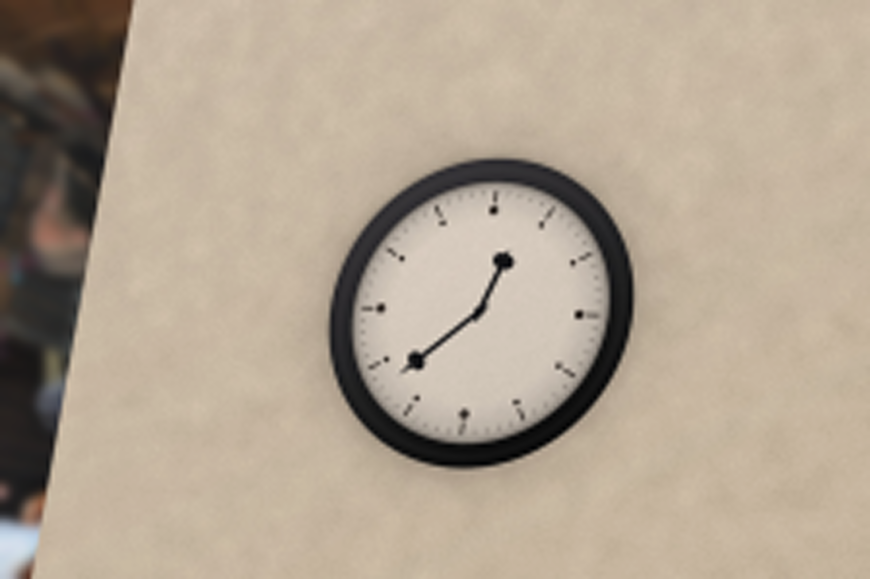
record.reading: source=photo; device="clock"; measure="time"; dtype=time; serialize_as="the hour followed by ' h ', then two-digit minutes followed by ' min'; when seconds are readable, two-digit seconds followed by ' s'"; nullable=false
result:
12 h 38 min
